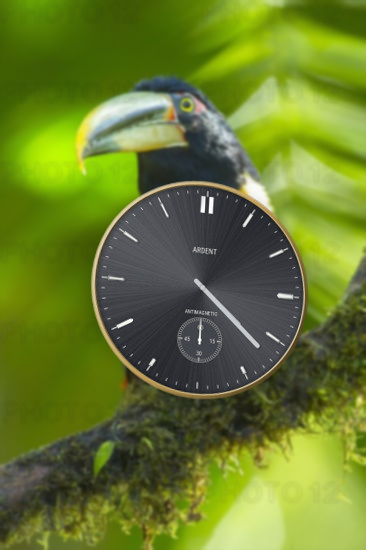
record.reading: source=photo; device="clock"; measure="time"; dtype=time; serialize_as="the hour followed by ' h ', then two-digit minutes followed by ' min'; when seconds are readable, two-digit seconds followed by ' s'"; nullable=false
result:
4 h 22 min
